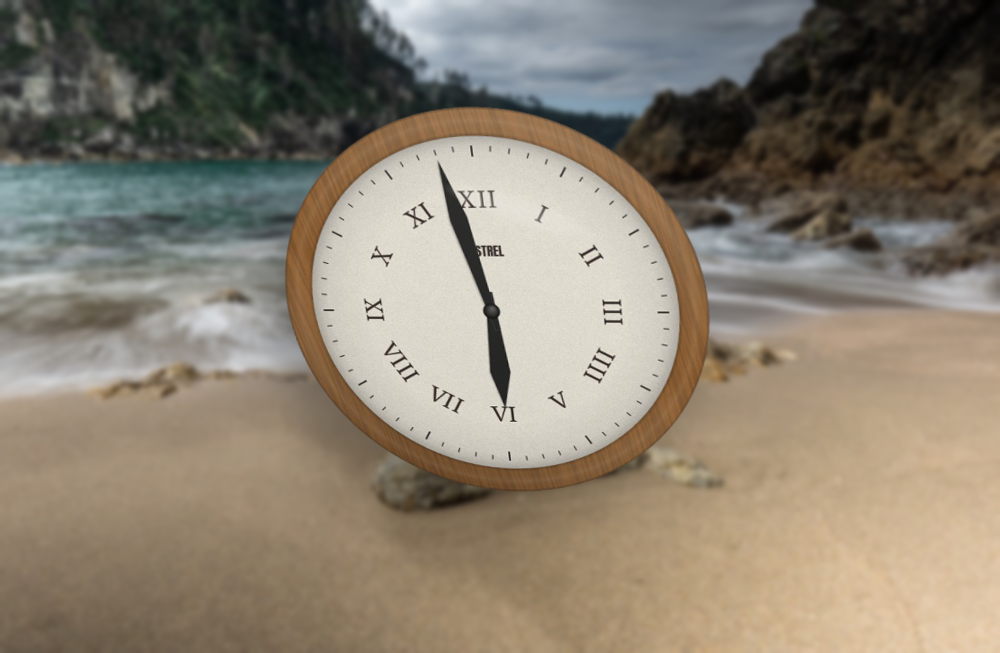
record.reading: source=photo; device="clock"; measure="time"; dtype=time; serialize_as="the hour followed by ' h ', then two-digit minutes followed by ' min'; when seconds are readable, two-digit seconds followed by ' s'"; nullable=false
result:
5 h 58 min
